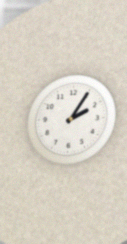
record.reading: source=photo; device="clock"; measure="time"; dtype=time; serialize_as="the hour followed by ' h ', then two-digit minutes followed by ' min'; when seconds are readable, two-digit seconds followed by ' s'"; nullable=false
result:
2 h 05 min
